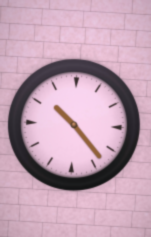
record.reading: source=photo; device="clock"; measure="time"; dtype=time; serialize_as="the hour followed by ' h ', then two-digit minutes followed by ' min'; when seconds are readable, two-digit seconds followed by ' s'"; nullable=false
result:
10 h 23 min
